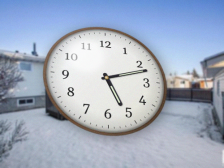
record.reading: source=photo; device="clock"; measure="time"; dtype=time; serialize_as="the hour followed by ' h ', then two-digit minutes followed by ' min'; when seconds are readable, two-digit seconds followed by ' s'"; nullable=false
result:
5 h 12 min
